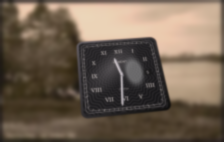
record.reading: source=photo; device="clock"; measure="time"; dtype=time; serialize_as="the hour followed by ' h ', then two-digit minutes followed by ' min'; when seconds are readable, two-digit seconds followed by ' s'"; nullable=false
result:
11 h 31 min
